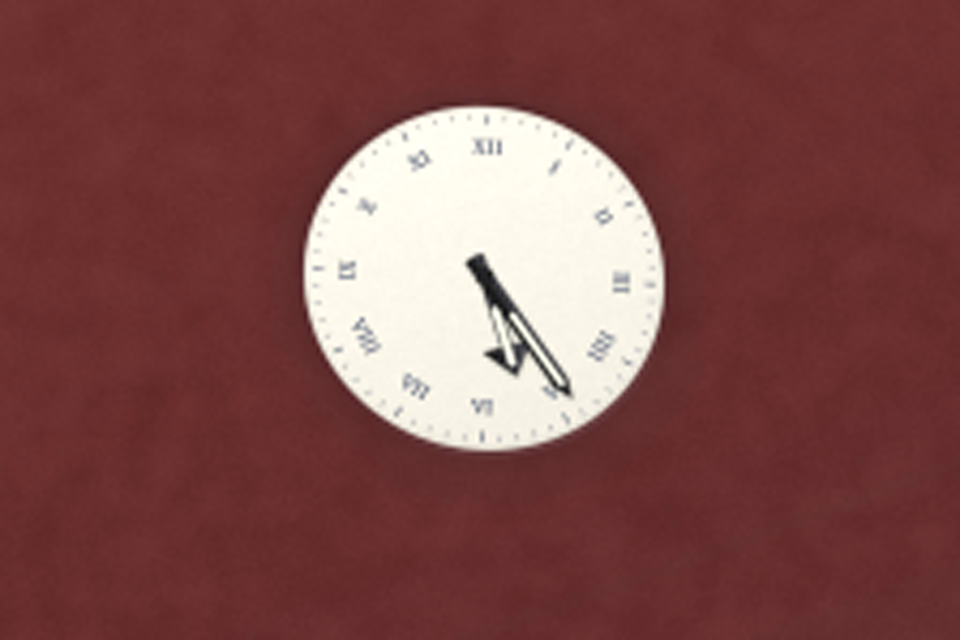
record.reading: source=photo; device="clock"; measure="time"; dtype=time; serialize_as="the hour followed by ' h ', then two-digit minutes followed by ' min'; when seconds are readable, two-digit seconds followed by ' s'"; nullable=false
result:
5 h 24 min
